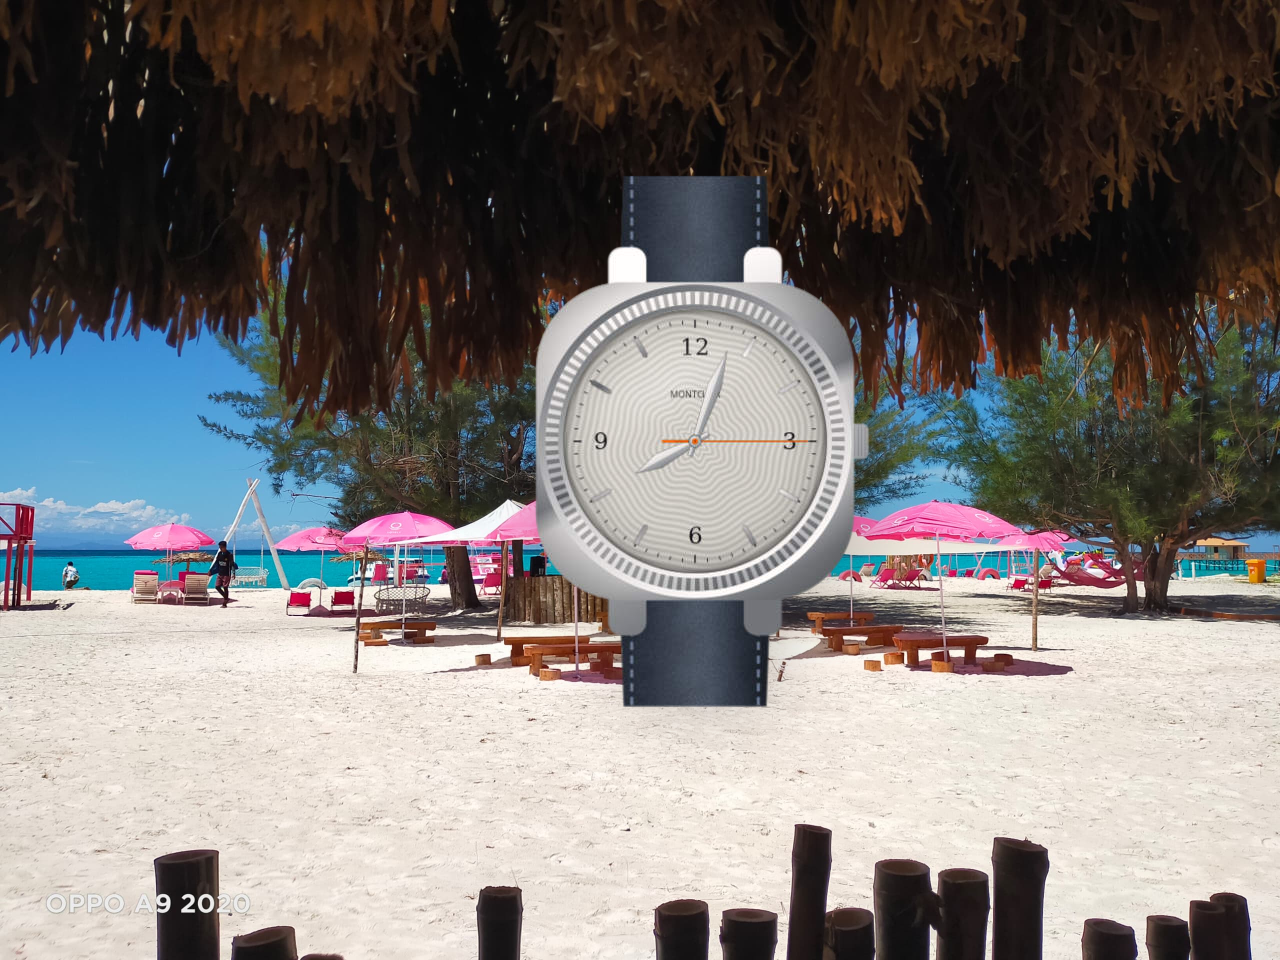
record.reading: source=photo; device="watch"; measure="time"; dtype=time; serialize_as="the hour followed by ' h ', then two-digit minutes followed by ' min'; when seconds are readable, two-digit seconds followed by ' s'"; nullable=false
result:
8 h 03 min 15 s
